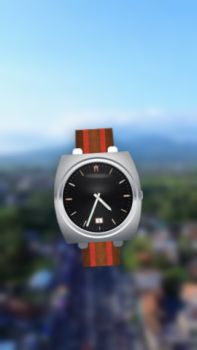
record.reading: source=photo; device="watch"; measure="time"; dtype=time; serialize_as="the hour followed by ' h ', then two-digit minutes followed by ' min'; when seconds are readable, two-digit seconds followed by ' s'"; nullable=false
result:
4 h 34 min
